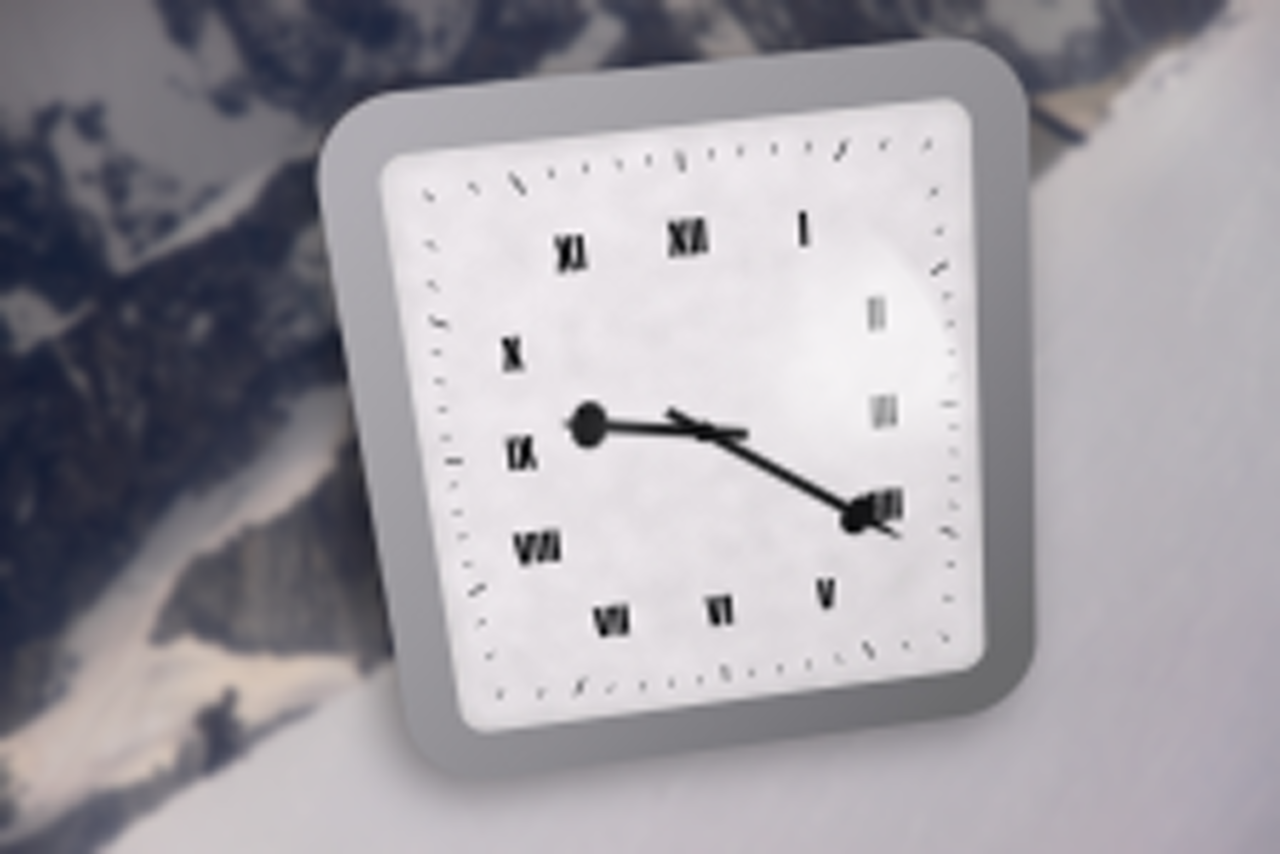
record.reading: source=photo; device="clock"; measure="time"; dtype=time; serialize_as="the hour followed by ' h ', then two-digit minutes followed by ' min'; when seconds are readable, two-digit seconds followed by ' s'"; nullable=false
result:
9 h 21 min
